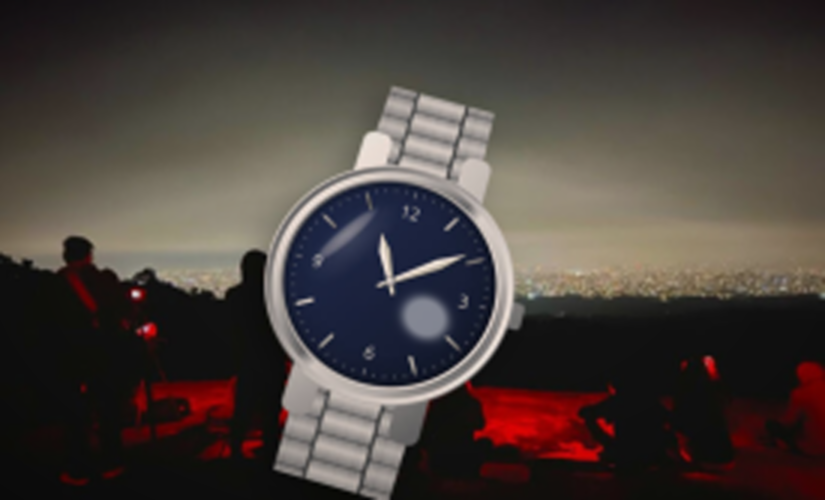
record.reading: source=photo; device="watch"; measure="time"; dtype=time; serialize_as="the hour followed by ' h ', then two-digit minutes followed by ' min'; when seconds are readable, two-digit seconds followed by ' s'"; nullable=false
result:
11 h 09 min
